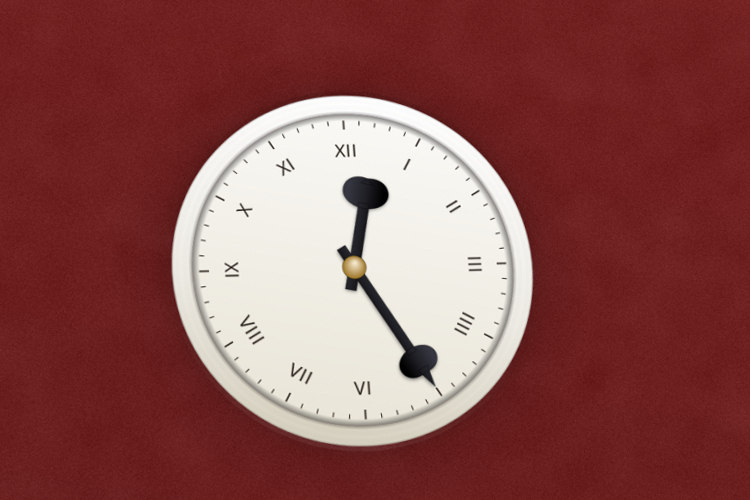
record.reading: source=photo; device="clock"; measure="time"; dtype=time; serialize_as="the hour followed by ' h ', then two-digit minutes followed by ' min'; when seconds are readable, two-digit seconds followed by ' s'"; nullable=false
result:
12 h 25 min
